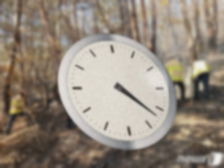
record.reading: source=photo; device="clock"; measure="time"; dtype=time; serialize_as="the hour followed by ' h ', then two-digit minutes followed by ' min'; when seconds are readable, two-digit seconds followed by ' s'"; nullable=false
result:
4 h 22 min
